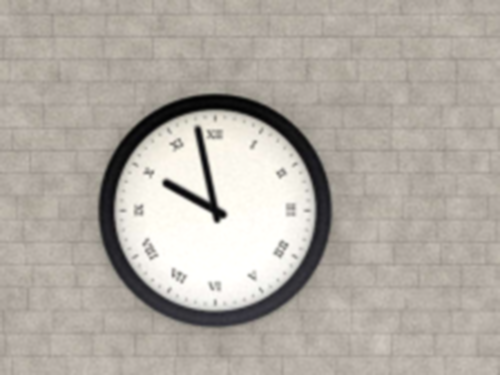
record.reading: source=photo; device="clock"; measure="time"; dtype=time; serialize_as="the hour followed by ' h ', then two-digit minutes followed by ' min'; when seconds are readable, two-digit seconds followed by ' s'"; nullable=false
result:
9 h 58 min
